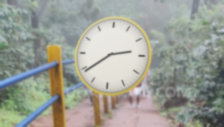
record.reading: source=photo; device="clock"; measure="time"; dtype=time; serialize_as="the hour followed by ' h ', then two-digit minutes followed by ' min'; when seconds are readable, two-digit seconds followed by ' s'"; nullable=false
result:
2 h 39 min
